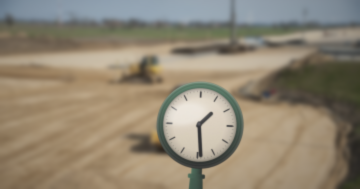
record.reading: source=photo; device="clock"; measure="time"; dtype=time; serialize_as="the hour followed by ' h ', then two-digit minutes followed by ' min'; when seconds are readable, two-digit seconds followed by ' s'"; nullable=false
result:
1 h 29 min
